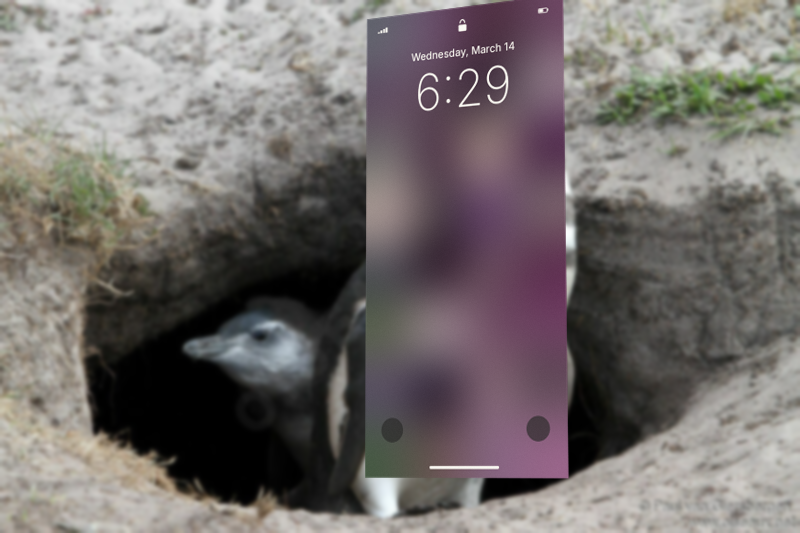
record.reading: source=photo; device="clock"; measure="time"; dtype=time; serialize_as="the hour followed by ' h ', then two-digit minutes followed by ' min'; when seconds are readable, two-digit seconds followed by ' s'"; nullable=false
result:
6 h 29 min
